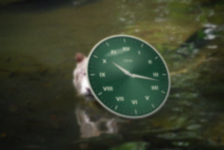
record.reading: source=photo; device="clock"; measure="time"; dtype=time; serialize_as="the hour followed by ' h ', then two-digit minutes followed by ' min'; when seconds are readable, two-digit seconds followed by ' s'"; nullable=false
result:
10 h 17 min
